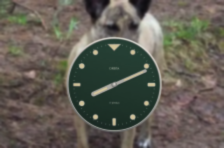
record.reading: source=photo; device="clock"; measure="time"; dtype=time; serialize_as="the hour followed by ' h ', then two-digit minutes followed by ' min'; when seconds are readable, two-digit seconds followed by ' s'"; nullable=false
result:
8 h 11 min
